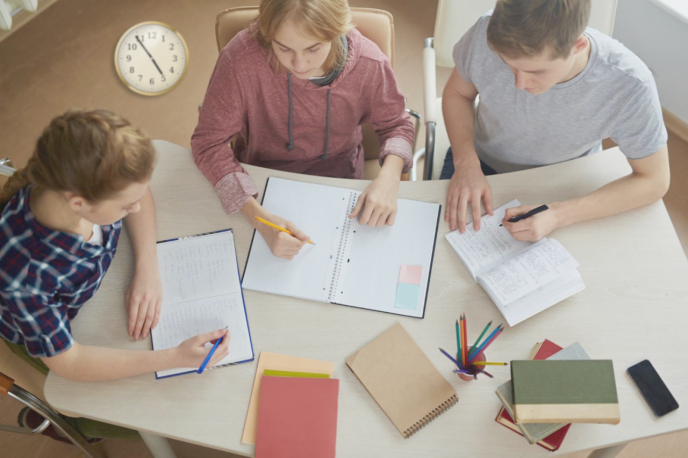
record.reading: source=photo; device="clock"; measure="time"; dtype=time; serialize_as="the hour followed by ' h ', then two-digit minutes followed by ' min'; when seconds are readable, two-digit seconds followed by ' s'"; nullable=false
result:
4 h 54 min
